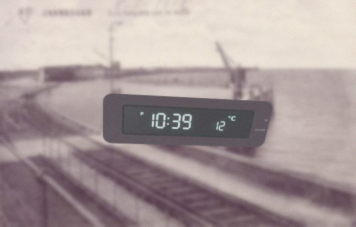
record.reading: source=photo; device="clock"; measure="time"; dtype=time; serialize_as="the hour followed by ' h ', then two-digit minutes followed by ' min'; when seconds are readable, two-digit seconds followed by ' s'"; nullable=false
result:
10 h 39 min
